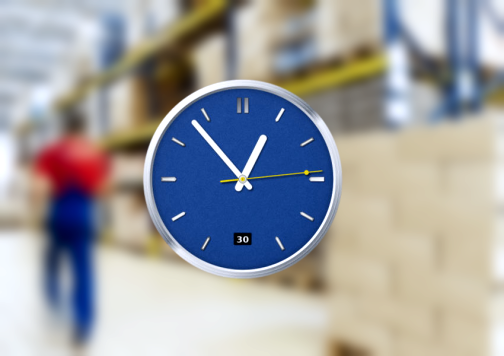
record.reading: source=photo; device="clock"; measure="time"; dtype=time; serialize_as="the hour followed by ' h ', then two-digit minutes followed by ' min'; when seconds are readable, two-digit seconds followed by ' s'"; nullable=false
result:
12 h 53 min 14 s
